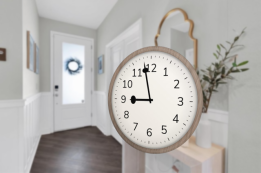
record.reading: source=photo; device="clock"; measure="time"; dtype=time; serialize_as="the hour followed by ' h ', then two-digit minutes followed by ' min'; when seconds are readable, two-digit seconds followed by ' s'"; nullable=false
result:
8 h 58 min
